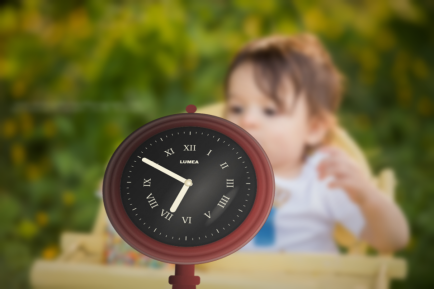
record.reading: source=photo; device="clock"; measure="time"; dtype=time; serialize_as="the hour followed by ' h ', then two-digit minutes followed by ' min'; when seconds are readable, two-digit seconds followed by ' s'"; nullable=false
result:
6 h 50 min
